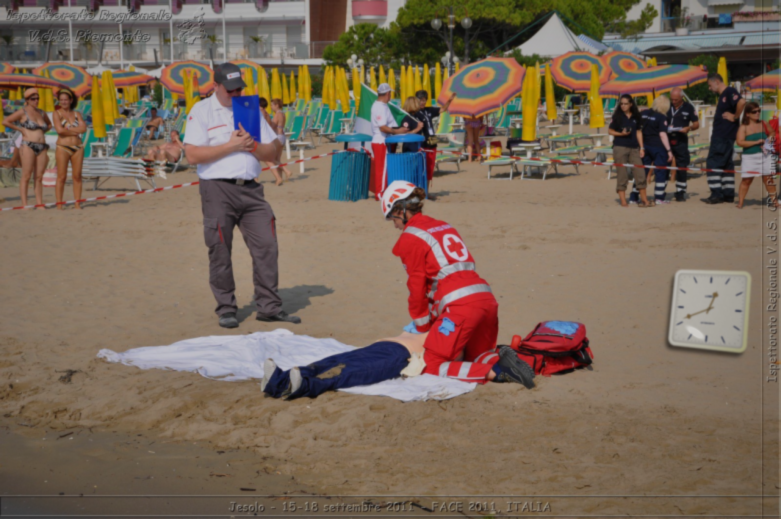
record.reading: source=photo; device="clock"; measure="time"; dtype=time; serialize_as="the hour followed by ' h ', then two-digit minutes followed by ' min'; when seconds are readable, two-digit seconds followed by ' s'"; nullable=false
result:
12 h 41 min
